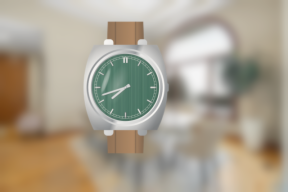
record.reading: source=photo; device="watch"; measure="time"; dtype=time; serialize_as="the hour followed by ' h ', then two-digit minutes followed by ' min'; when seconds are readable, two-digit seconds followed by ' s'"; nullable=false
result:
7 h 42 min
